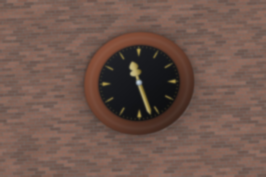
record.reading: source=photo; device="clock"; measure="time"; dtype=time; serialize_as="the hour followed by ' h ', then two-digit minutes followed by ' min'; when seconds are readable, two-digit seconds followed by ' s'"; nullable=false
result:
11 h 27 min
